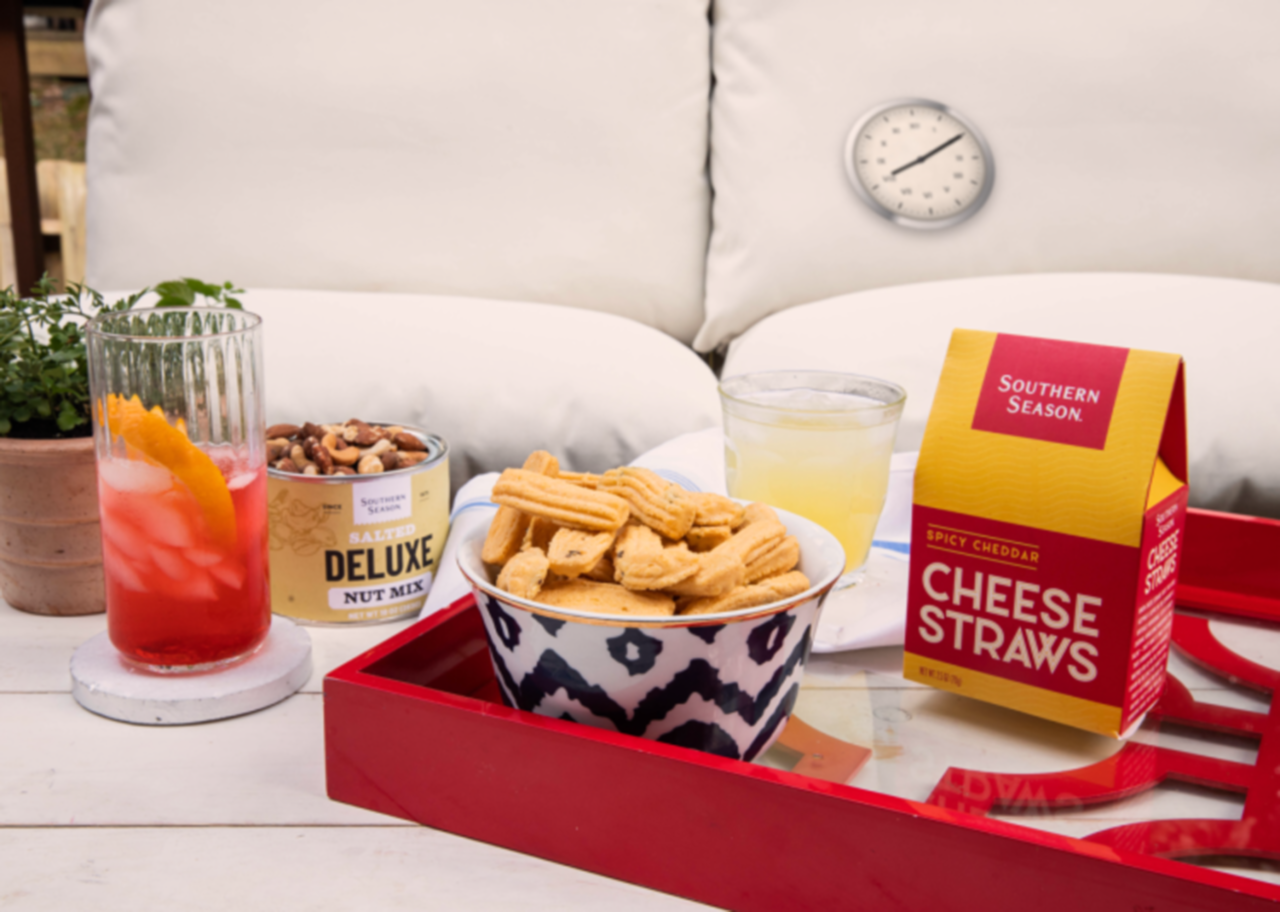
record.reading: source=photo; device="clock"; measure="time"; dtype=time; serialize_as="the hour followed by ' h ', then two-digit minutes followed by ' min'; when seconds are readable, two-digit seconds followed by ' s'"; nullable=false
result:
8 h 10 min
